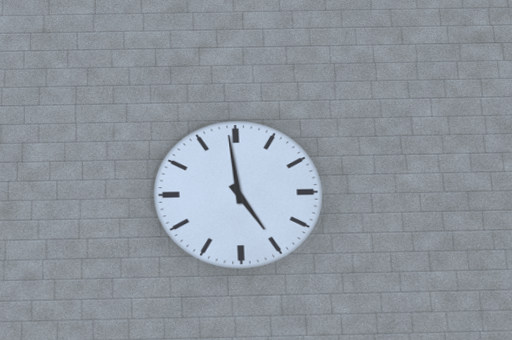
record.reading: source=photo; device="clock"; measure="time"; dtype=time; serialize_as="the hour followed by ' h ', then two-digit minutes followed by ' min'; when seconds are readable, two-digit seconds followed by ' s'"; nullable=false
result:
4 h 59 min
